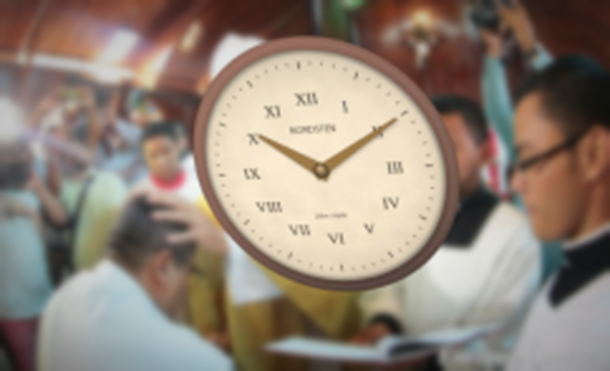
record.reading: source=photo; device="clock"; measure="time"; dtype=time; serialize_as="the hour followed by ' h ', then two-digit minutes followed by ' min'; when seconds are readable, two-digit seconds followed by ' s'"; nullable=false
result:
10 h 10 min
